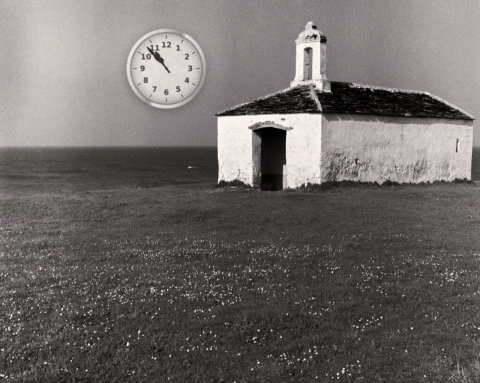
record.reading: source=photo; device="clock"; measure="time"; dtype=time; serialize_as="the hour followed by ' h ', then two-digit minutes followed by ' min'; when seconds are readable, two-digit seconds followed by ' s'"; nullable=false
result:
10 h 53 min
